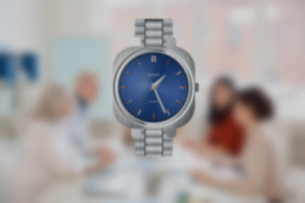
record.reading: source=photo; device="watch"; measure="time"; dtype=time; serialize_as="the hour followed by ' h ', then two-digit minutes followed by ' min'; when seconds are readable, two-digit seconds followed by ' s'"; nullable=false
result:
1 h 26 min
